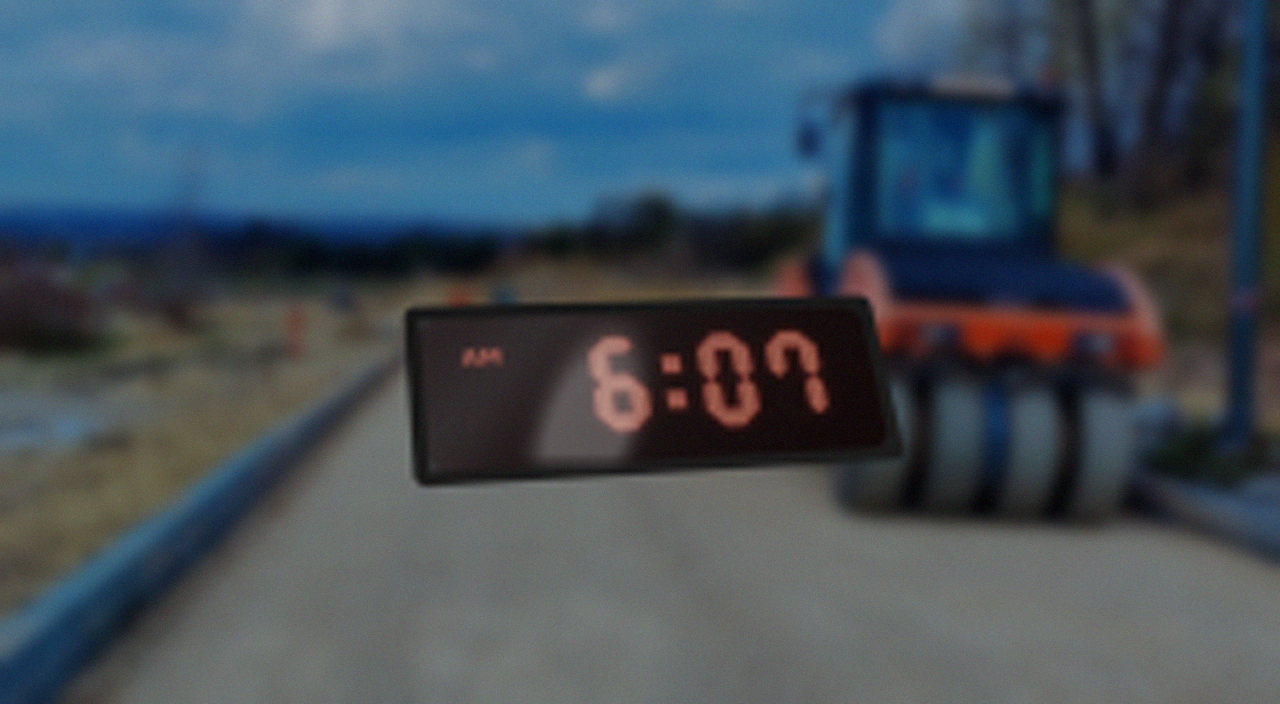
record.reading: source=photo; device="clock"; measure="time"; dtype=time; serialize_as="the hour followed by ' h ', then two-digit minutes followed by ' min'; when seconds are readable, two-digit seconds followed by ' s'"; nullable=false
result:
6 h 07 min
